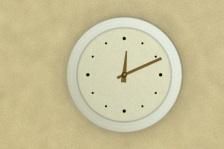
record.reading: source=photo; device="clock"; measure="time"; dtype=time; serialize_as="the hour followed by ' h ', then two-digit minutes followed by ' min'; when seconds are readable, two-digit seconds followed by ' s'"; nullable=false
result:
12 h 11 min
